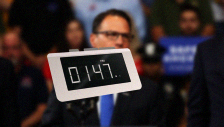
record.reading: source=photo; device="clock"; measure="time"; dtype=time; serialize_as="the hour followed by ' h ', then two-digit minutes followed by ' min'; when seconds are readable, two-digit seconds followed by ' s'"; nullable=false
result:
1 h 47 min
